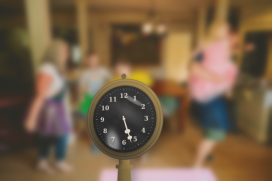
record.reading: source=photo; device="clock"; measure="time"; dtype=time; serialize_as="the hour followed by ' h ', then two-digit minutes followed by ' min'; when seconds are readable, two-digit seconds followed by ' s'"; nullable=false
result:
5 h 27 min
